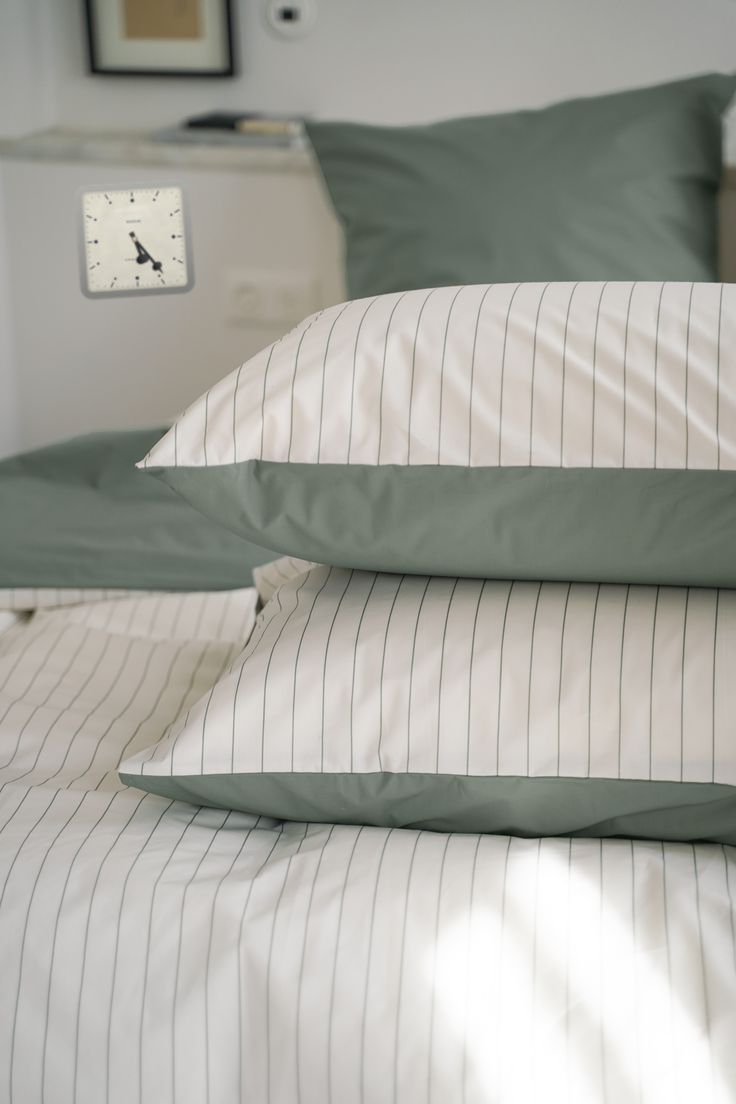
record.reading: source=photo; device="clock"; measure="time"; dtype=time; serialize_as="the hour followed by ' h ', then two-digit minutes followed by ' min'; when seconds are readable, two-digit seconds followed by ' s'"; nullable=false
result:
5 h 24 min
